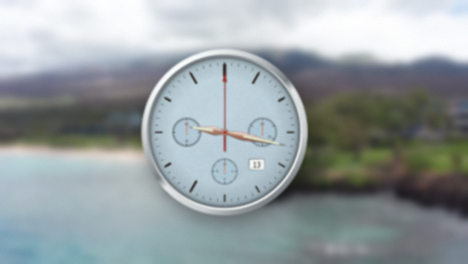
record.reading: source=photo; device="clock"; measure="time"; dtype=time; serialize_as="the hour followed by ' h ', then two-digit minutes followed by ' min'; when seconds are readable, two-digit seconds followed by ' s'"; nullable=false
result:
9 h 17 min
